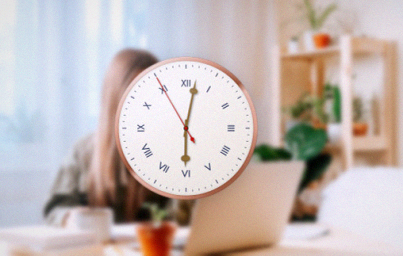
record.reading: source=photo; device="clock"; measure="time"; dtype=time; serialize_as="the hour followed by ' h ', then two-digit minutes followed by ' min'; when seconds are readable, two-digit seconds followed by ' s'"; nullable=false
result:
6 h 01 min 55 s
